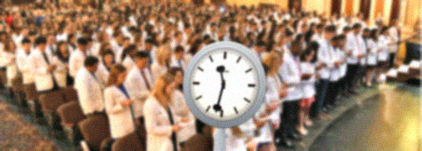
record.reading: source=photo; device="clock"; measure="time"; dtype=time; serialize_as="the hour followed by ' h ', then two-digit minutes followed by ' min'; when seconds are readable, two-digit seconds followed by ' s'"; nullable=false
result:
11 h 32 min
